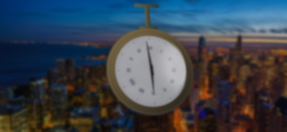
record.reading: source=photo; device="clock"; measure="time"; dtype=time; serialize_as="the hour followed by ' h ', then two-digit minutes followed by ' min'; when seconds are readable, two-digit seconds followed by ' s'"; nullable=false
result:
5 h 59 min
